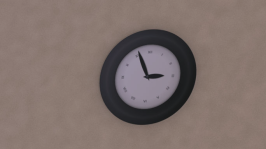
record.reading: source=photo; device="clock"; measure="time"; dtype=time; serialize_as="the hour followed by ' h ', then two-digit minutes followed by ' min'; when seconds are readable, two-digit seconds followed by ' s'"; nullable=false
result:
2 h 56 min
